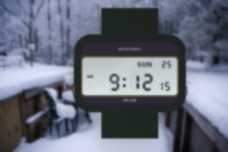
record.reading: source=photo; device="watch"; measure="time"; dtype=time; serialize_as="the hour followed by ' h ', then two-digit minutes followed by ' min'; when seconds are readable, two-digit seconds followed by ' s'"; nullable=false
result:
9 h 12 min
